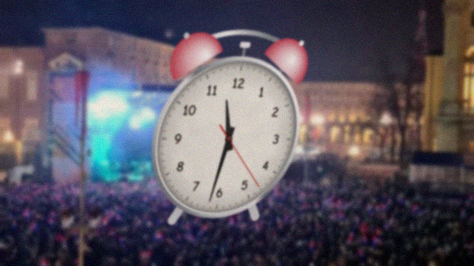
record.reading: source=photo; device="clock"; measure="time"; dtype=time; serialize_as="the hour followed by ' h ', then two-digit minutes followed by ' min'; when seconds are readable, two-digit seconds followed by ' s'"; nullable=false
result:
11 h 31 min 23 s
